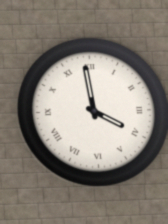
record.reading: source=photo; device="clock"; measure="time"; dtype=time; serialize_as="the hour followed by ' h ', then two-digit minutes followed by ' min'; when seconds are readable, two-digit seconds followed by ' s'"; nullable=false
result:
3 h 59 min
